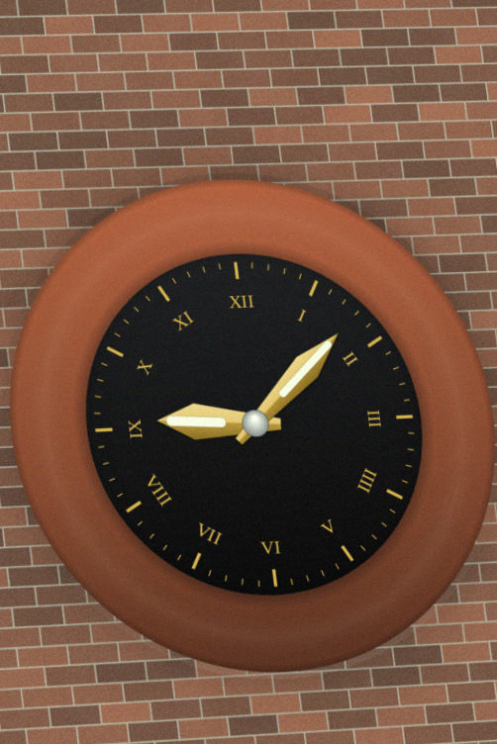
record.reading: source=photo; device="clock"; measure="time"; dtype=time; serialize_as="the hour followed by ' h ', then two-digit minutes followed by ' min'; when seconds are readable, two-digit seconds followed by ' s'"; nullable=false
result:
9 h 08 min
